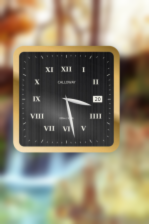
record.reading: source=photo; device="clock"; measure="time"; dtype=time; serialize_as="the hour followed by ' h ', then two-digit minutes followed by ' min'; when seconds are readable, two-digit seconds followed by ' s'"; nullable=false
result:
3 h 28 min
